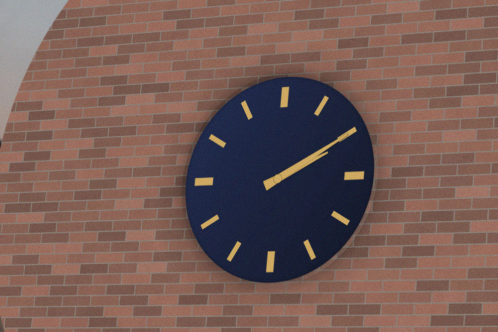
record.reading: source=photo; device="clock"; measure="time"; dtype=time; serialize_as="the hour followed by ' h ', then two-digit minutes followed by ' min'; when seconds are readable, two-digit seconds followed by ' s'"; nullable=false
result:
2 h 10 min
